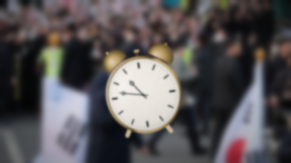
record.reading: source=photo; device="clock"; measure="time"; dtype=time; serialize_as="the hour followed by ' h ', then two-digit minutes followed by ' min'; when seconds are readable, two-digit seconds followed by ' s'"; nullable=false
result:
10 h 47 min
